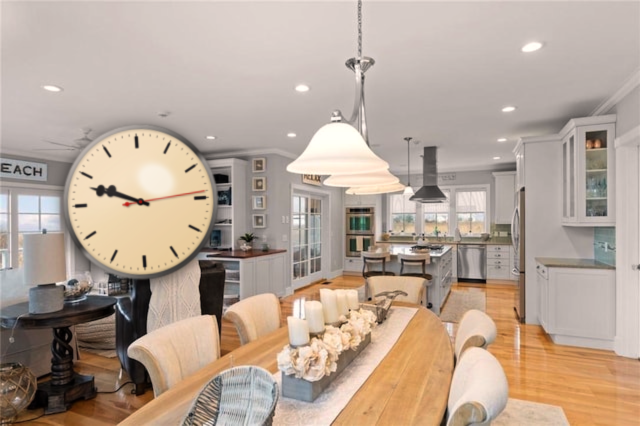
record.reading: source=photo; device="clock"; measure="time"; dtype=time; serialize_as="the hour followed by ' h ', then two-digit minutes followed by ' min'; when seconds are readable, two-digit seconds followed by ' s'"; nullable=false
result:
9 h 48 min 14 s
